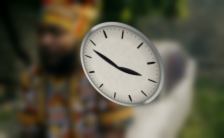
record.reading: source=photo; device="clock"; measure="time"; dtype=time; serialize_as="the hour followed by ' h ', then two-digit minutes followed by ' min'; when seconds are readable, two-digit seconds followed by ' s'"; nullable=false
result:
3 h 53 min
